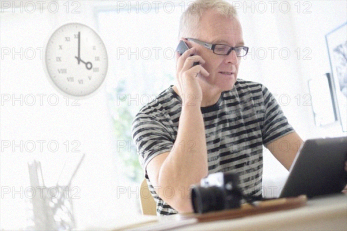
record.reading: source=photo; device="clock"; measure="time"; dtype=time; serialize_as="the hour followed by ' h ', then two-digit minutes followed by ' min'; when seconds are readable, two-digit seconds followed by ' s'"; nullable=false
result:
4 h 01 min
